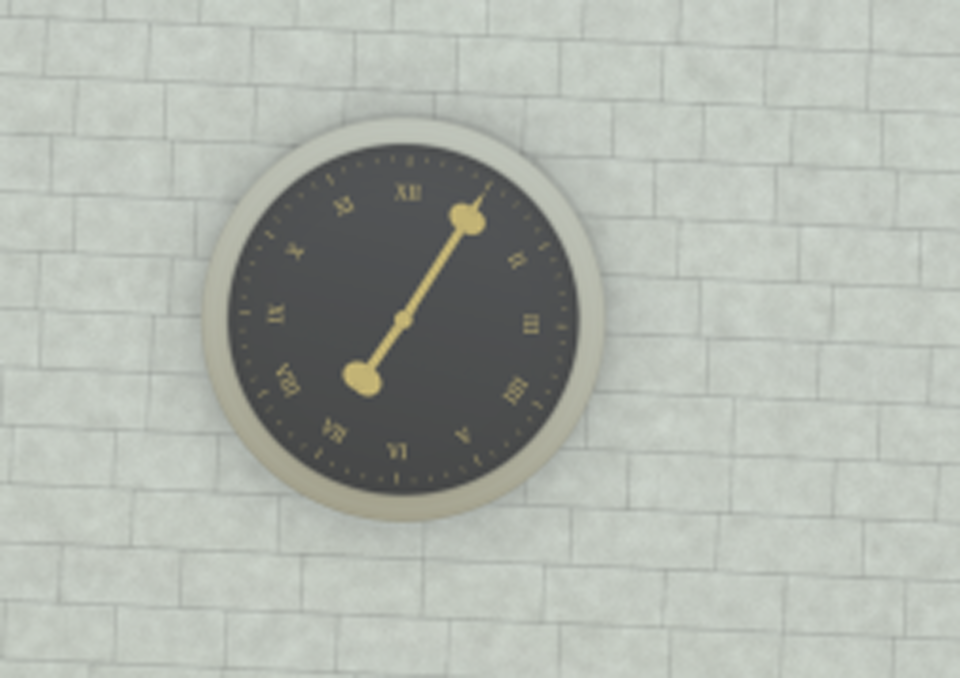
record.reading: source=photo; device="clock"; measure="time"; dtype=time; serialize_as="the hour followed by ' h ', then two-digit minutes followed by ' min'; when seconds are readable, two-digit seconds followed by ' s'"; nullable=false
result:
7 h 05 min
